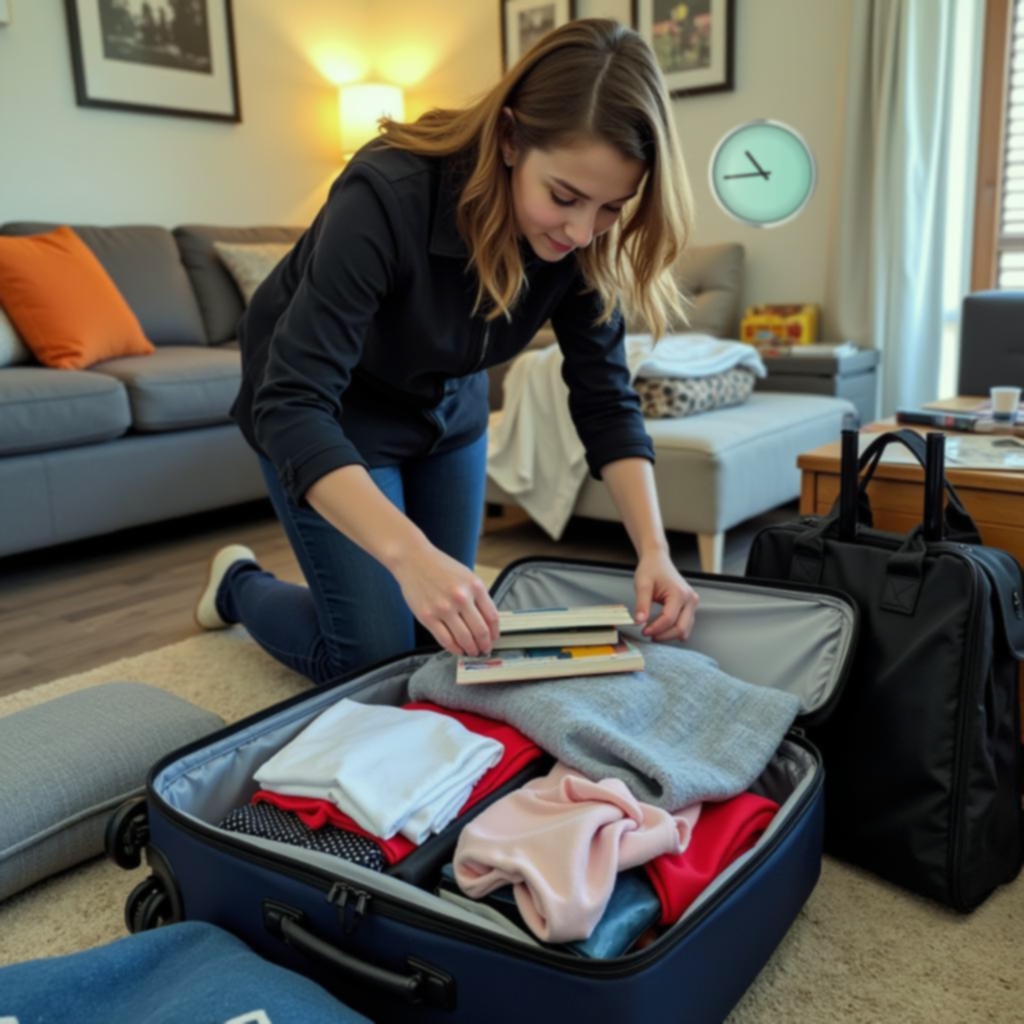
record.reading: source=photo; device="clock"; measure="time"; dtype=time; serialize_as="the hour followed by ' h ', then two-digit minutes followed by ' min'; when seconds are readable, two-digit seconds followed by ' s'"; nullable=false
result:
10 h 44 min
